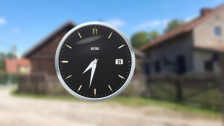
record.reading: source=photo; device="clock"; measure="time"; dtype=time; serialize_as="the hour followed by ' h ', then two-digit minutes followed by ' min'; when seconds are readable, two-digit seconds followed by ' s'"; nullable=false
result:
7 h 32 min
